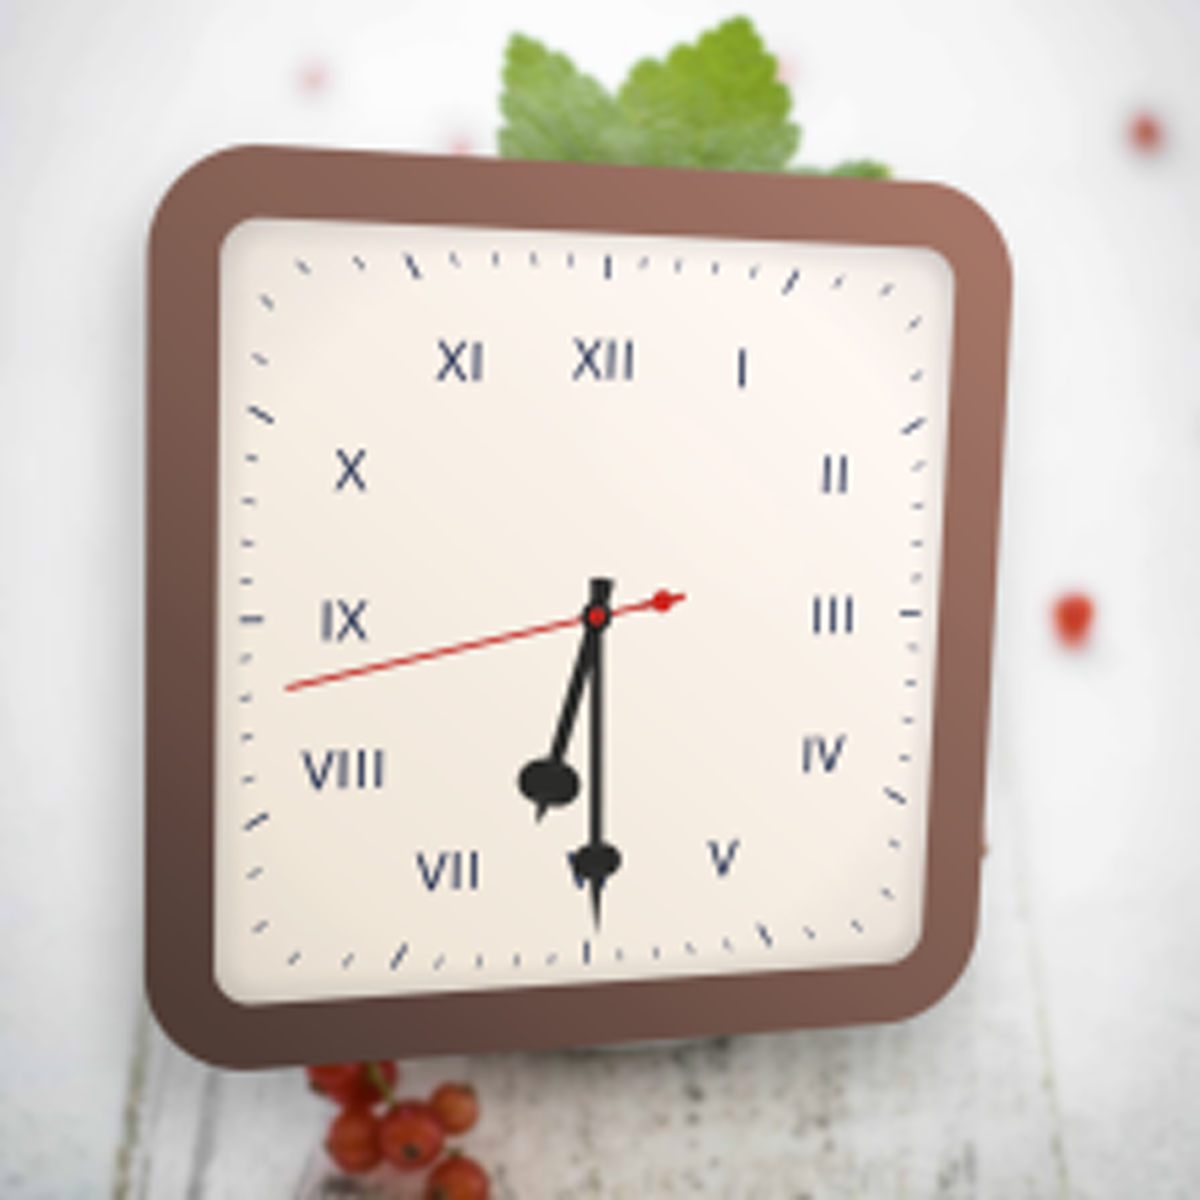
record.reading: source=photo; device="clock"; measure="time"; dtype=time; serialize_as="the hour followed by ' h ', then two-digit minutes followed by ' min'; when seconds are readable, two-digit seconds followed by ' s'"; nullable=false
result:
6 h 29 min 43 s
